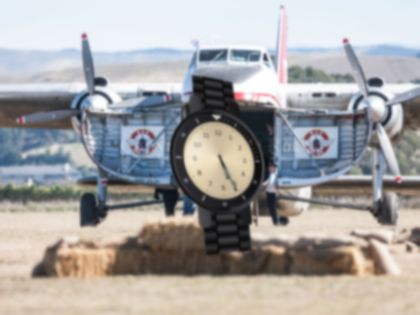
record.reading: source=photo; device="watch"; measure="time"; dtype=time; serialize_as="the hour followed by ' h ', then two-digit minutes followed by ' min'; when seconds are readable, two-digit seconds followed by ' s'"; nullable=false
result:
5 h 26 min
